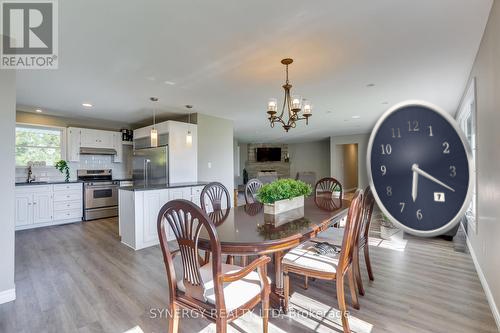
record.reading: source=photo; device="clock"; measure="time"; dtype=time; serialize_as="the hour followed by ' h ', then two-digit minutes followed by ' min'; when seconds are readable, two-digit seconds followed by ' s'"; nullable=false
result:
6 h 19 min
